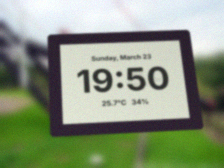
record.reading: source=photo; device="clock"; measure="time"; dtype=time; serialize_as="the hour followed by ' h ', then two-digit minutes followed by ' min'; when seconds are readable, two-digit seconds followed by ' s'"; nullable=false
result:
19 h 50 min
